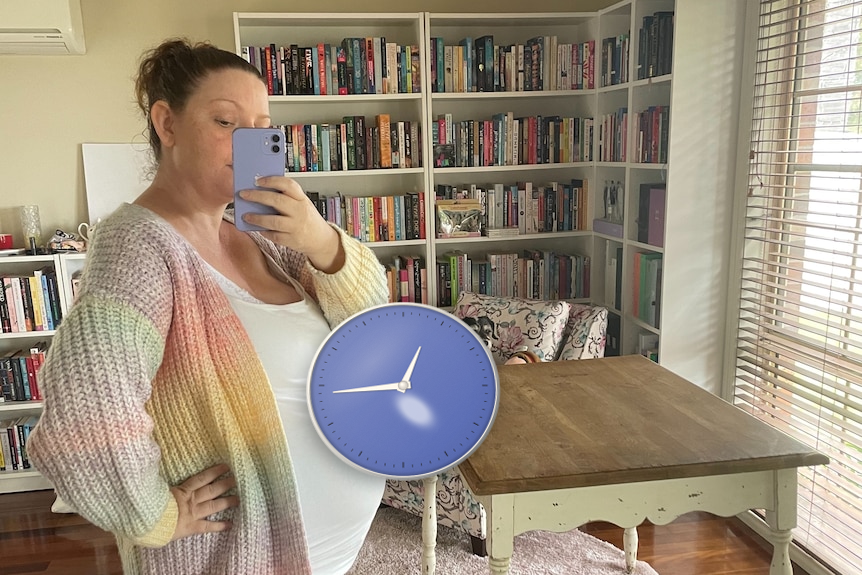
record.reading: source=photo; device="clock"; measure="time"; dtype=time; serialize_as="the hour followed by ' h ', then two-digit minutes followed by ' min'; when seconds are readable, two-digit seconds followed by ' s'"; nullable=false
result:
12 h 44 min
